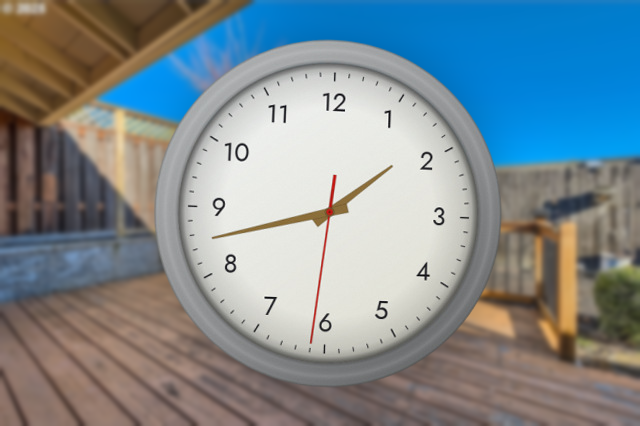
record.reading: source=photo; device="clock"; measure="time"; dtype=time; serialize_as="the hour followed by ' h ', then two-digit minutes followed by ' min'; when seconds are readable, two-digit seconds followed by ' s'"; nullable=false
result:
1 h 42 min 31 s
